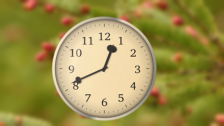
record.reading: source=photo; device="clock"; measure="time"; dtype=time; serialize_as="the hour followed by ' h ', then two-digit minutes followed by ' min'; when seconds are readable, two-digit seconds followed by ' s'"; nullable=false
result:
12 h 41 min
